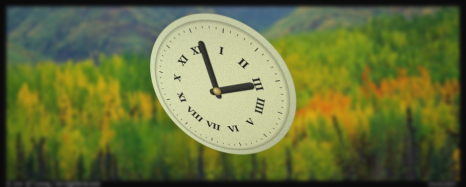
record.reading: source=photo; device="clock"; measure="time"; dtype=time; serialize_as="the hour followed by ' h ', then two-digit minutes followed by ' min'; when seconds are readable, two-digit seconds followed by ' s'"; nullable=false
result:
3 h 01 min
